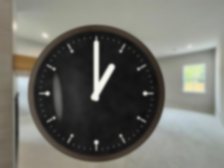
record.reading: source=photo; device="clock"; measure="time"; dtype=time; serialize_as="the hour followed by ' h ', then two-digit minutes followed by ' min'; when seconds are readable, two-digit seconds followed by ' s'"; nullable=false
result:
1 h 00 min
